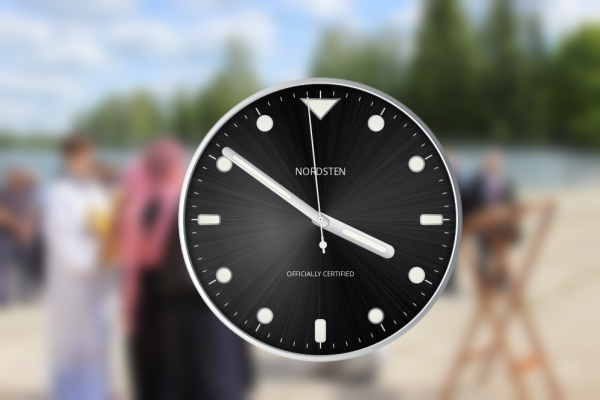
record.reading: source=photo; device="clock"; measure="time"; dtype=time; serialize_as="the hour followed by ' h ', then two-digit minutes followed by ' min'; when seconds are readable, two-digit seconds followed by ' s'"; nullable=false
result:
3 h 50 min 59 s
